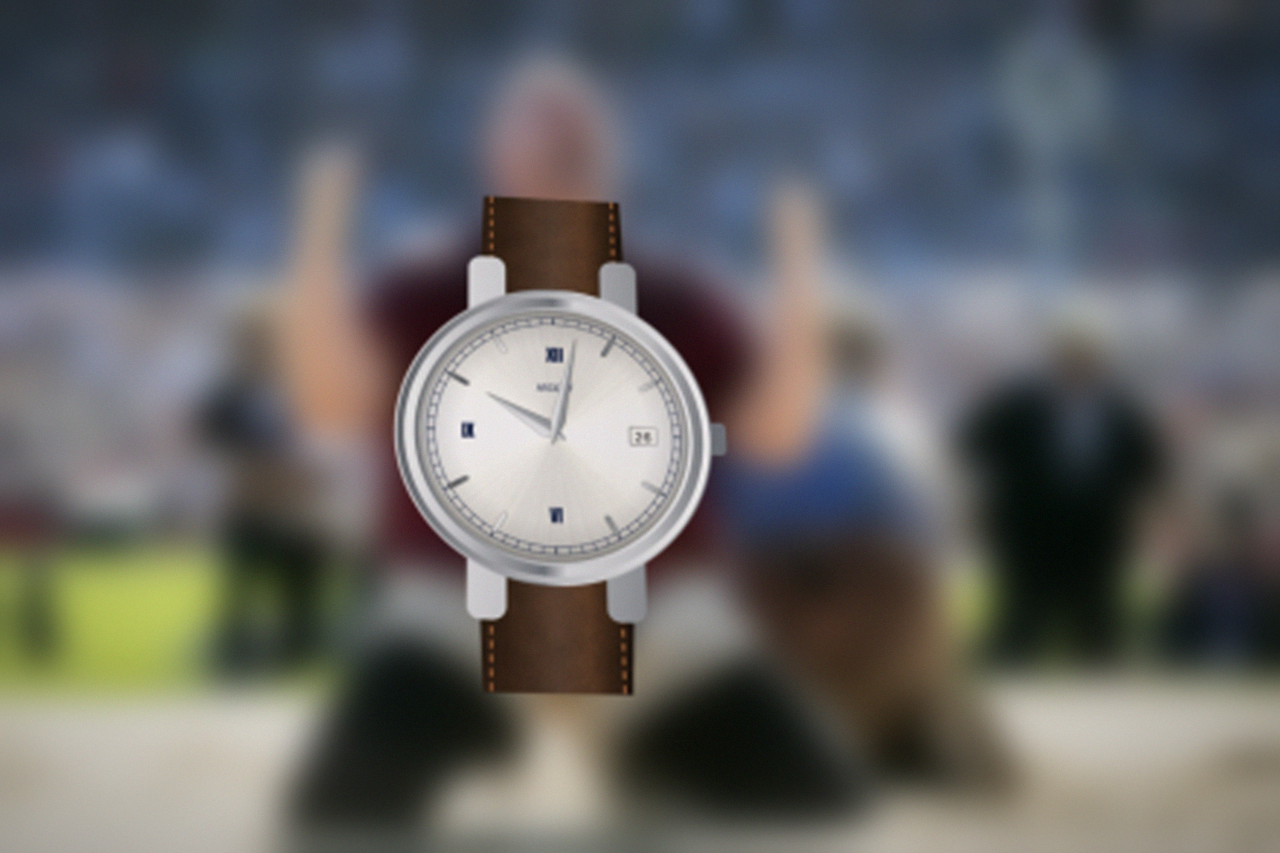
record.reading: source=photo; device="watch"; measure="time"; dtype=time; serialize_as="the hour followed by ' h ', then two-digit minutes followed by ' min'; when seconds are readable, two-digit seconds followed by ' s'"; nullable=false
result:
10 h 02 min
